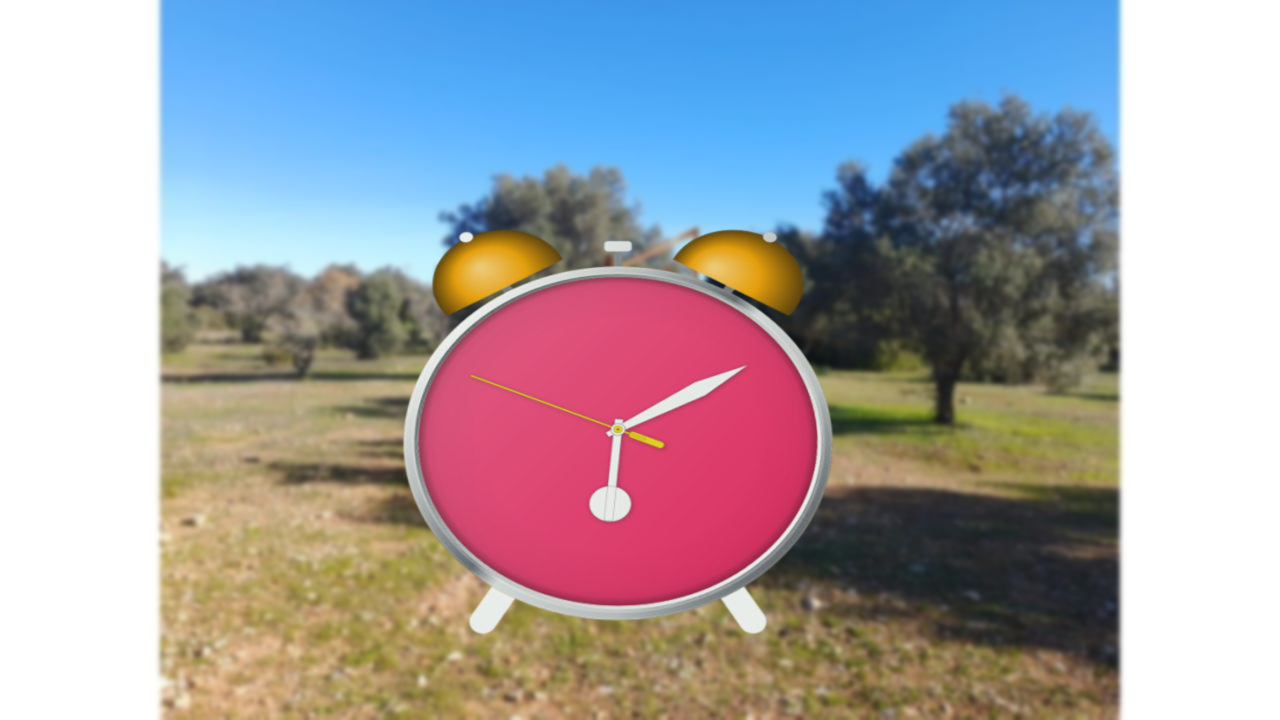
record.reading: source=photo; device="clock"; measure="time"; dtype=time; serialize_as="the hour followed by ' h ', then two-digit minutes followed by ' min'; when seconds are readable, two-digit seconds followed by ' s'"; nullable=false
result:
6 h 09 min 49 s
